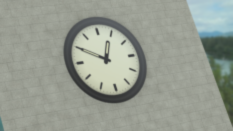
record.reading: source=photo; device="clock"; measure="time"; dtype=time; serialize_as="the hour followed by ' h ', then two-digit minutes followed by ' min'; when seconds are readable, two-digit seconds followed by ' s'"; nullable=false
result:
12 h 50 min
